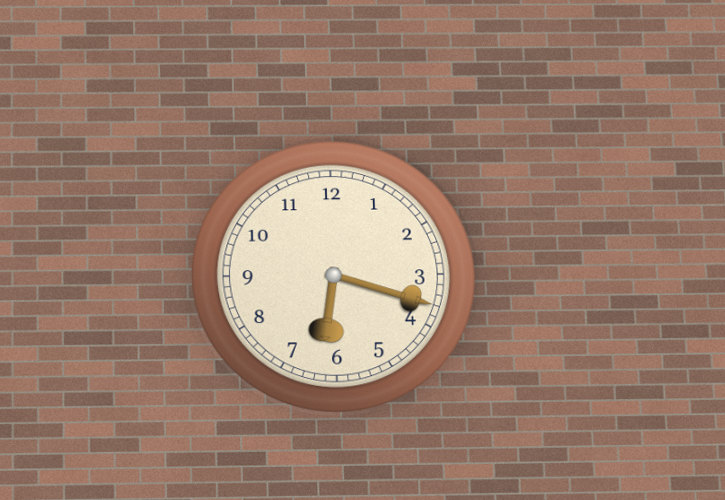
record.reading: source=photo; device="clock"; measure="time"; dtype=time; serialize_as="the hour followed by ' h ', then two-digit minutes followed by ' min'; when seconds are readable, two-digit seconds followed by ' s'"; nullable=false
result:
6 h 18 min
